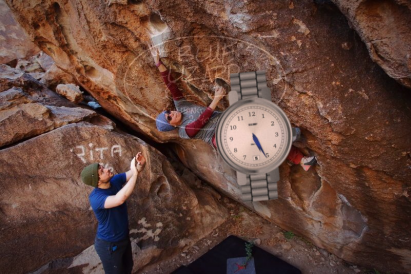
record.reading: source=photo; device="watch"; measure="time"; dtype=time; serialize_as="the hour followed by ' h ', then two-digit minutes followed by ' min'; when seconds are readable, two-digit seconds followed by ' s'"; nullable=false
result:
5 h 26 min
